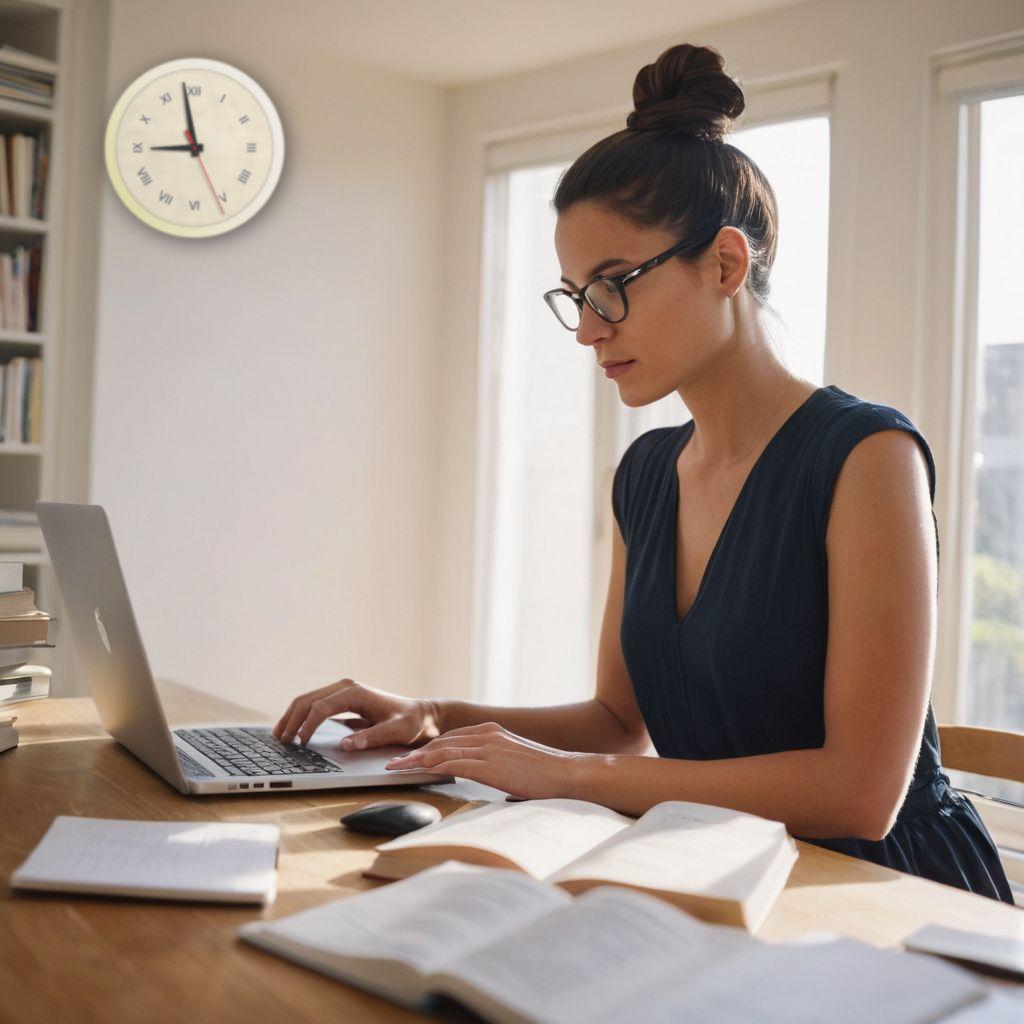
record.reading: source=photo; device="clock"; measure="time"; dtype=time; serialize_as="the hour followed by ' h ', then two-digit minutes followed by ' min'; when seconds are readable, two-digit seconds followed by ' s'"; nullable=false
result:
8 h 58 min 26 s
